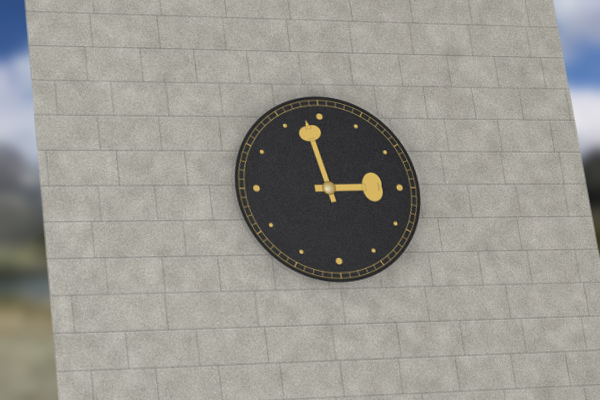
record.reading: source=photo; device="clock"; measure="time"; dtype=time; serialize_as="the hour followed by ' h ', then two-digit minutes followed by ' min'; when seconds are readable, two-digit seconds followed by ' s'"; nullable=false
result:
2 h 58 min
